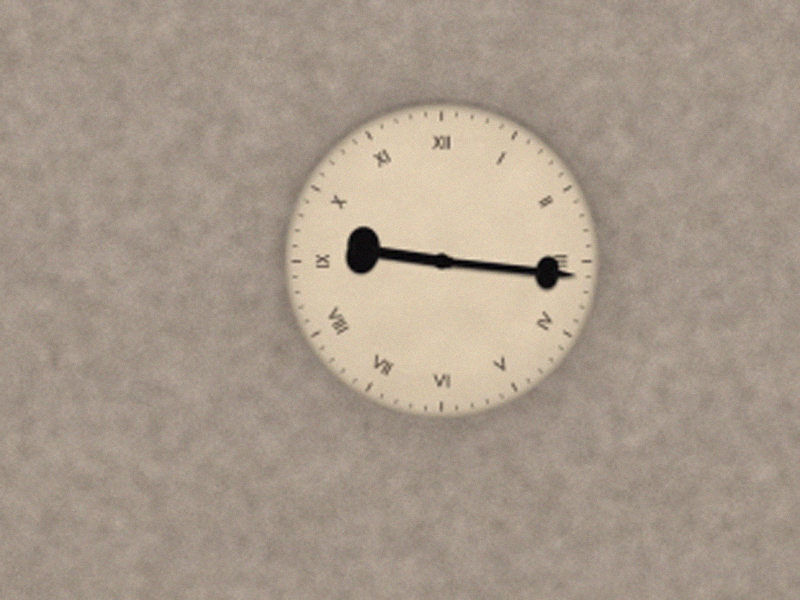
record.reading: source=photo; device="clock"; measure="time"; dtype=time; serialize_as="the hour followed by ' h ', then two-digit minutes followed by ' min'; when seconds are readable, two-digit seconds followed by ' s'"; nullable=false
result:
9 h 16 min
